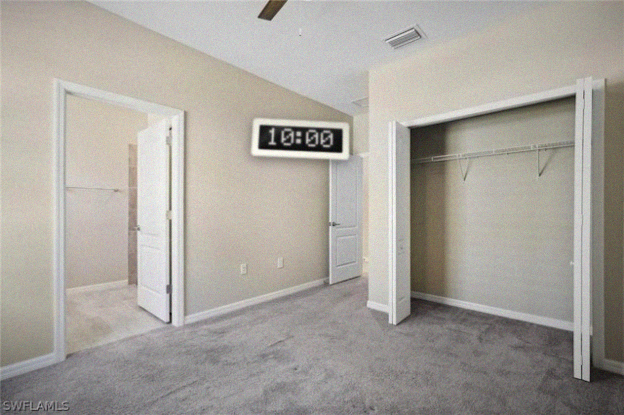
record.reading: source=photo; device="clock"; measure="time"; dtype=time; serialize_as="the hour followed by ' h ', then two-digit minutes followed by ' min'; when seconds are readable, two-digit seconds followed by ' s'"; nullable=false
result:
10 h 00 min
